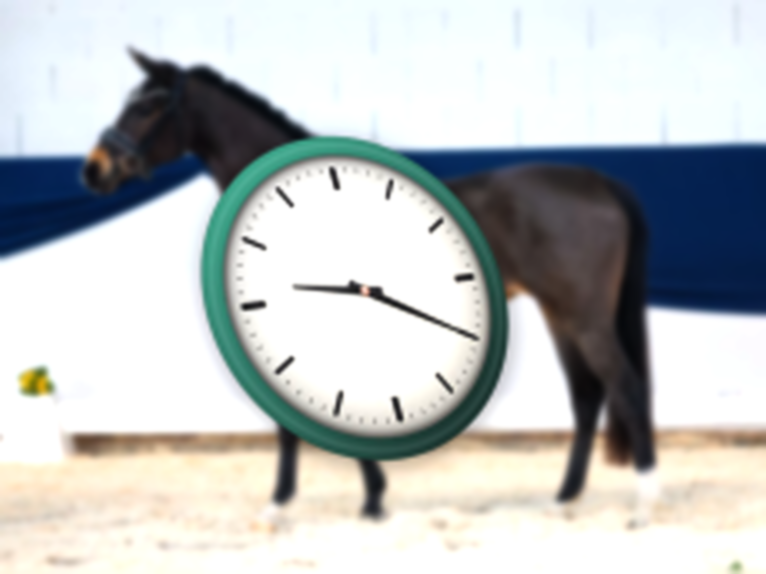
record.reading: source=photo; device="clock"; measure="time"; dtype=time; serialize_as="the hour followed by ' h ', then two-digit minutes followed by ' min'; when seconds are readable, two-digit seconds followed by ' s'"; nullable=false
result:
9 h 20 min
